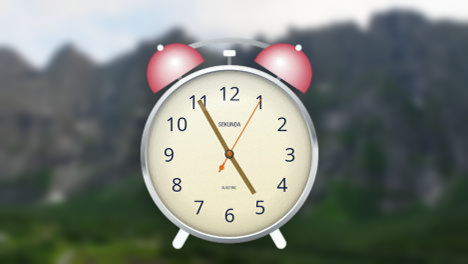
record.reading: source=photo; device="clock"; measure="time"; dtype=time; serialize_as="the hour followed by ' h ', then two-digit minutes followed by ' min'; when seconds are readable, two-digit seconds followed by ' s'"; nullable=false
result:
4 h 55 min 05 s
